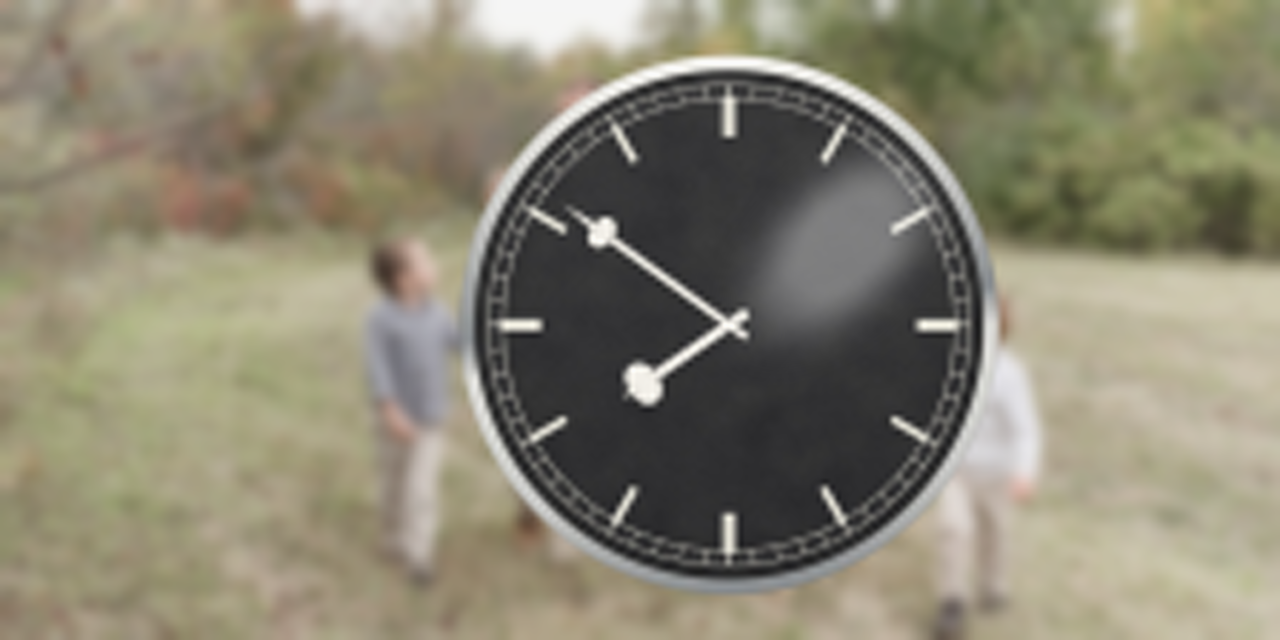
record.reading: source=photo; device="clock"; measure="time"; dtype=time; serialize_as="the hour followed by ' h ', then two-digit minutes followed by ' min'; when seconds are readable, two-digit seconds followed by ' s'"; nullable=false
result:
7 h 51 min
